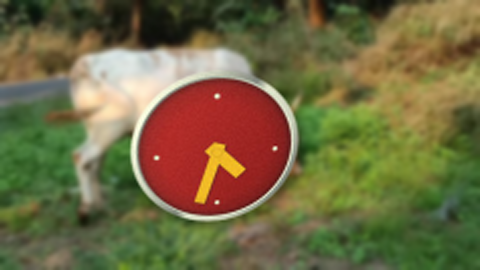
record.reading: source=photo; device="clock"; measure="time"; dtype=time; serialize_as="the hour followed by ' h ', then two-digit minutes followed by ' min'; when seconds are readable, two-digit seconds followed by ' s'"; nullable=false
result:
4 h 33 min
